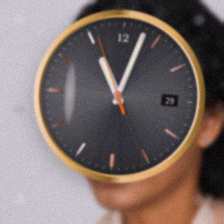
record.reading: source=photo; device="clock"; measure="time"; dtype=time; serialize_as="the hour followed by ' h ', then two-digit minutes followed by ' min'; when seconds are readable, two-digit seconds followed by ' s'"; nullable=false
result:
11 h 02 min 56 s
